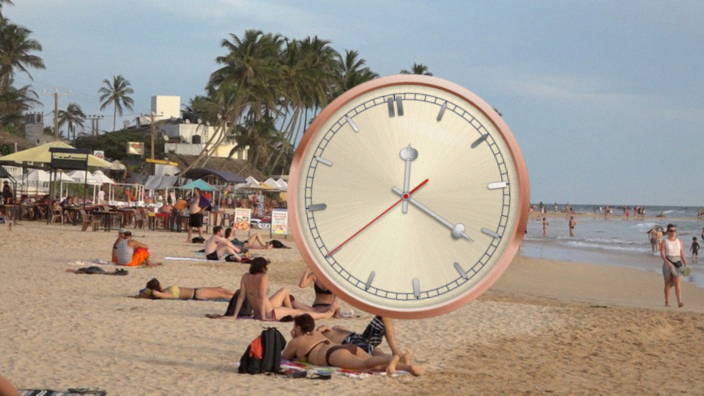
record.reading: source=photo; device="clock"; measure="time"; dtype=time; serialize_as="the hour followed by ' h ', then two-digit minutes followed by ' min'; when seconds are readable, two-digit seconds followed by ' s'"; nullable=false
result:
12 h 21 min 40 s
